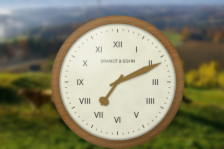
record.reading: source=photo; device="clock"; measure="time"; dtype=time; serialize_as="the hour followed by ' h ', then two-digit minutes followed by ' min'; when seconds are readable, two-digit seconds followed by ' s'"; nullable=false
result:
7 h 11 min
